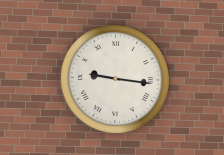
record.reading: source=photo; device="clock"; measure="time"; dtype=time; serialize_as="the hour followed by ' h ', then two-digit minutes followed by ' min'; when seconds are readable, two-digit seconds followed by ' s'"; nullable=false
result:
9 h 16 min
